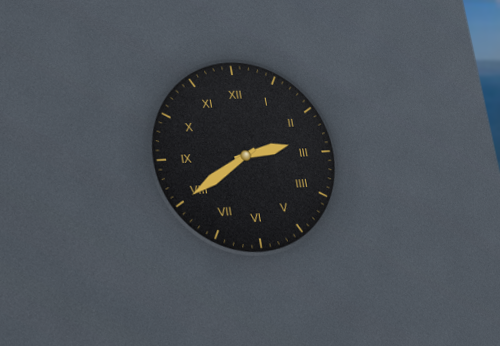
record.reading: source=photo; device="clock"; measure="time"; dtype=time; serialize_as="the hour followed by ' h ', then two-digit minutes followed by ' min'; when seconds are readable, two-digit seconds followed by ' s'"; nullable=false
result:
2 h 40 min
